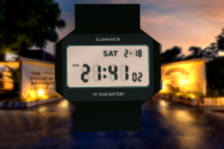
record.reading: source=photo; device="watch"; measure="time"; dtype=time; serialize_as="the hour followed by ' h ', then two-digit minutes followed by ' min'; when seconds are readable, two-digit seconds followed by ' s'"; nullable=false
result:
21 h 41 min 02 s
